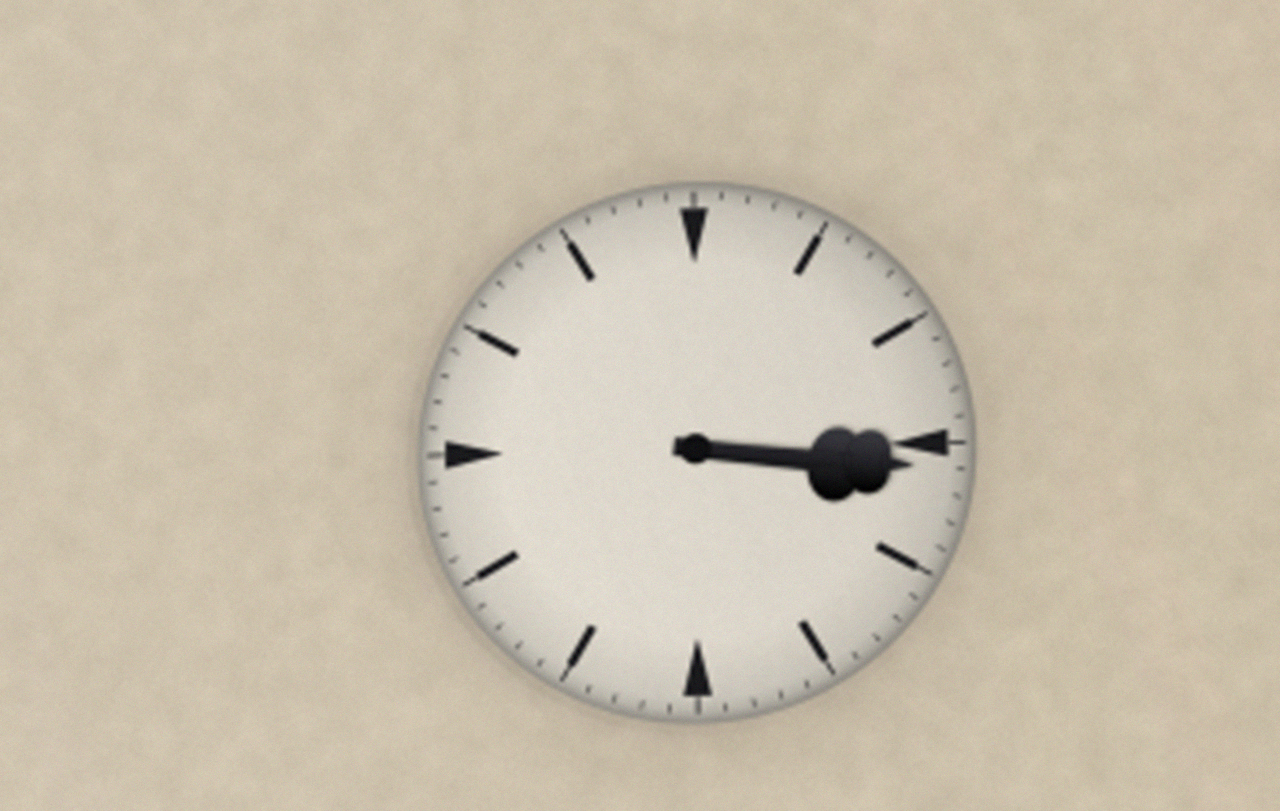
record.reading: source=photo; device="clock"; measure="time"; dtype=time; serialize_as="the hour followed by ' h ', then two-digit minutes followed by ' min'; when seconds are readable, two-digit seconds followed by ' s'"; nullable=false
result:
3 h 16 min
